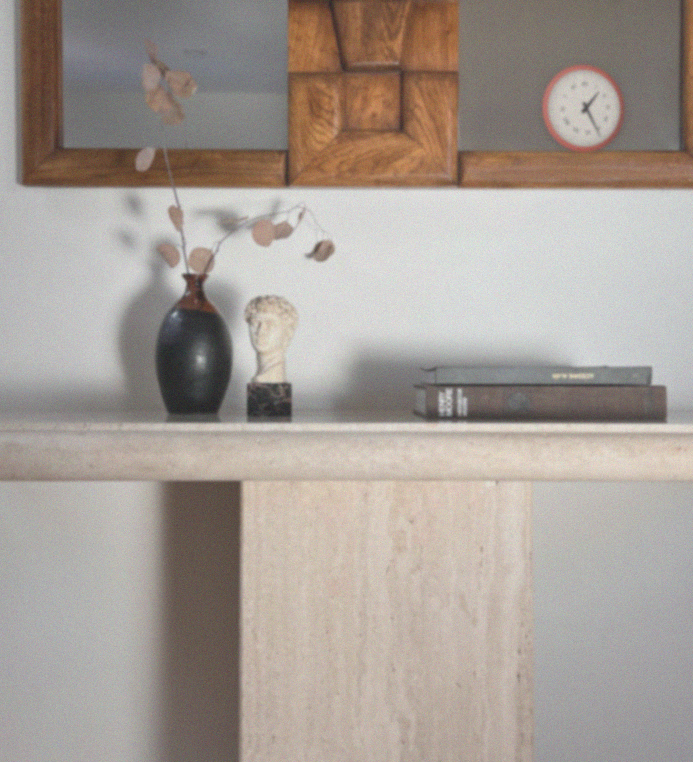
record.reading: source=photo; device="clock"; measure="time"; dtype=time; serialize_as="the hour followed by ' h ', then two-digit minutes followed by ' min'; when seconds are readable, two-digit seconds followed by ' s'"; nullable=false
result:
1 h 26 min
